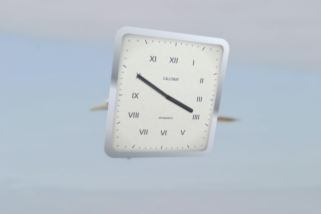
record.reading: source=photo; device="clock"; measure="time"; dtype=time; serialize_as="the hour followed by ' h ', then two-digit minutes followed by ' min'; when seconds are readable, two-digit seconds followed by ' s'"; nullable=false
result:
3 h 50 min
